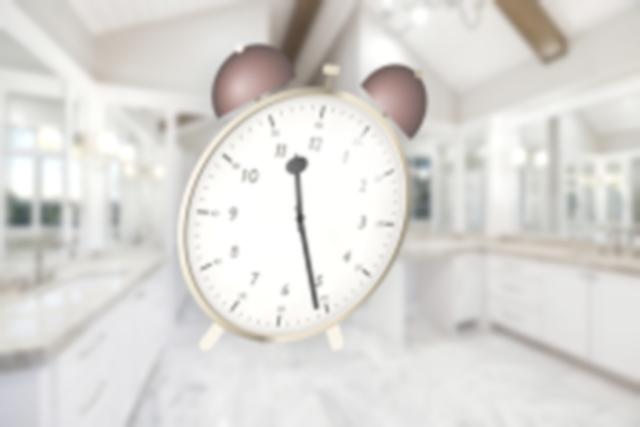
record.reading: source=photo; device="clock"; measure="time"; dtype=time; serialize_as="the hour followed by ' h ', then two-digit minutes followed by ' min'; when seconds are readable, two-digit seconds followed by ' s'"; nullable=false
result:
11 h 26 min
